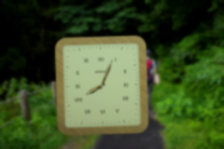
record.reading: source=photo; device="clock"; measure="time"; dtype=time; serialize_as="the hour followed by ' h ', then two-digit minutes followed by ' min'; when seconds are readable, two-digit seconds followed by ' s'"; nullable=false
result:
8 h 04 min
